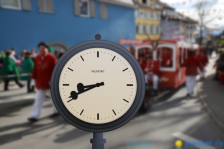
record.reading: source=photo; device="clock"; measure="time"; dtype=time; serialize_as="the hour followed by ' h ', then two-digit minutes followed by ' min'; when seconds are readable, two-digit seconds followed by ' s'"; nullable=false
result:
8 h 41 min
